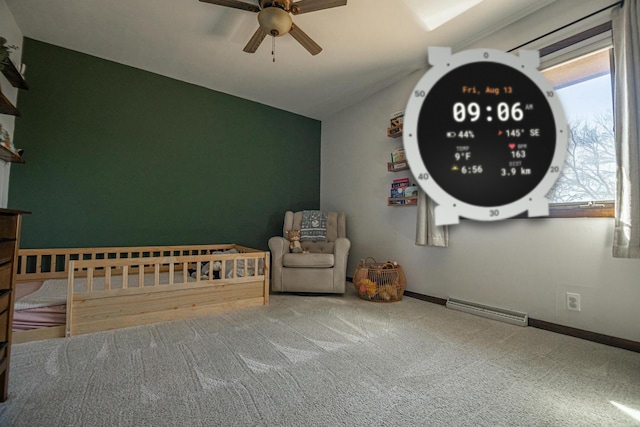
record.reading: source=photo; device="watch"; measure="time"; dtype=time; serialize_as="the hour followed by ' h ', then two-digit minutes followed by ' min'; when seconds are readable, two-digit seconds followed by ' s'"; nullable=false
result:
9 h 06 min
